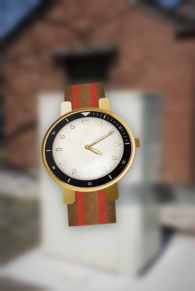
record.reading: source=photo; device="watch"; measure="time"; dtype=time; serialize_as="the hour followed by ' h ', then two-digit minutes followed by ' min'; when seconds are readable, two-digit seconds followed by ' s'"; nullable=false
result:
4 h 10 min
